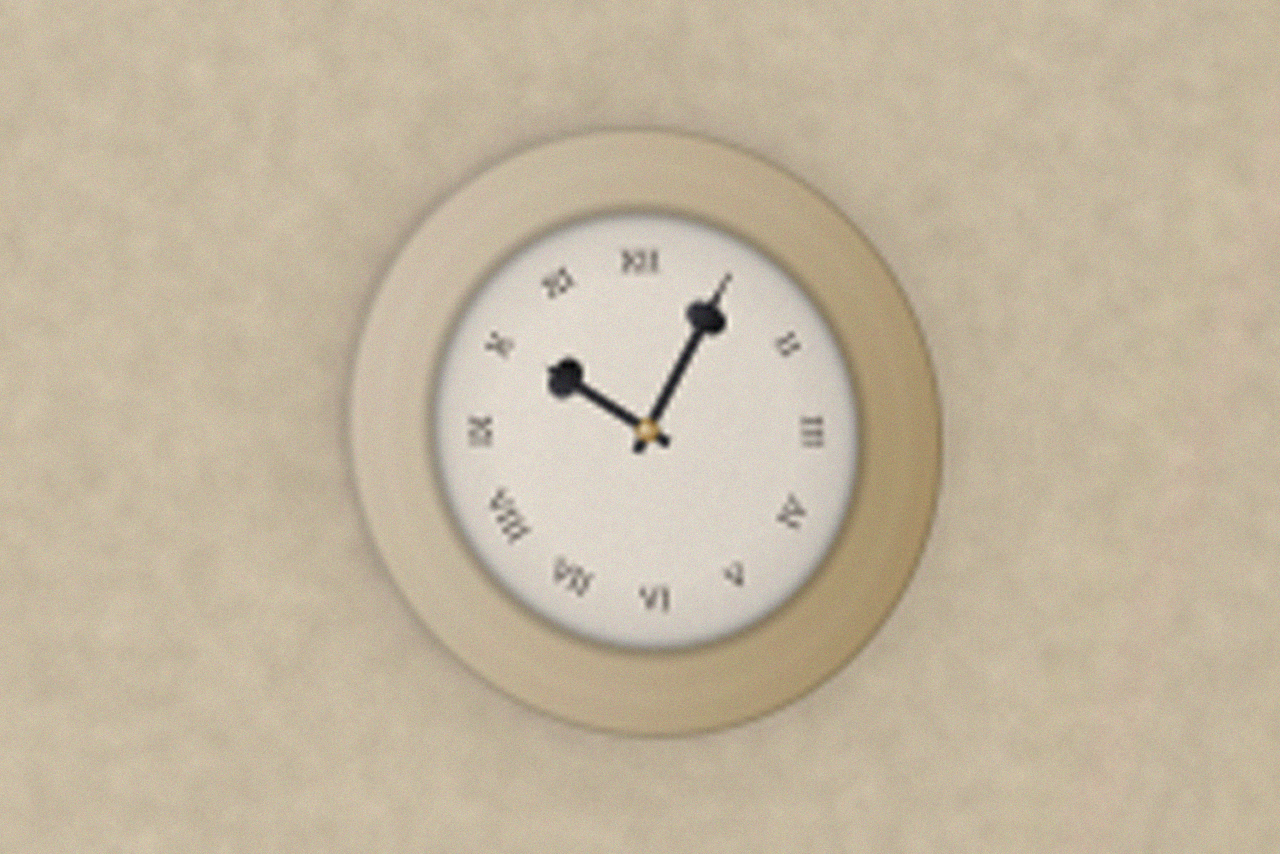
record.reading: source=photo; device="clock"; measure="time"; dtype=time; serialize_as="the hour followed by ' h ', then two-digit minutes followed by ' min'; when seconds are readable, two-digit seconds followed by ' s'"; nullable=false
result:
10 h 05 min
